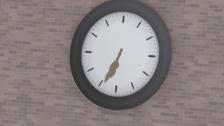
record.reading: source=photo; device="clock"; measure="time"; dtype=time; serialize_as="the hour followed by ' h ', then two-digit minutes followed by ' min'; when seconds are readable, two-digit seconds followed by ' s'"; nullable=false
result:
6 h 34 min
